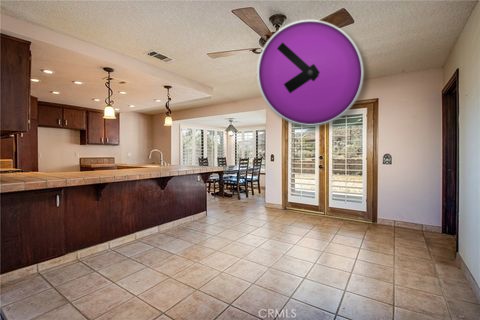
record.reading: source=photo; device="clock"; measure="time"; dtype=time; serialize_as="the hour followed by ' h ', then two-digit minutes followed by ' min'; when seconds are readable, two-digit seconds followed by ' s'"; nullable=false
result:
7 h 52 min
